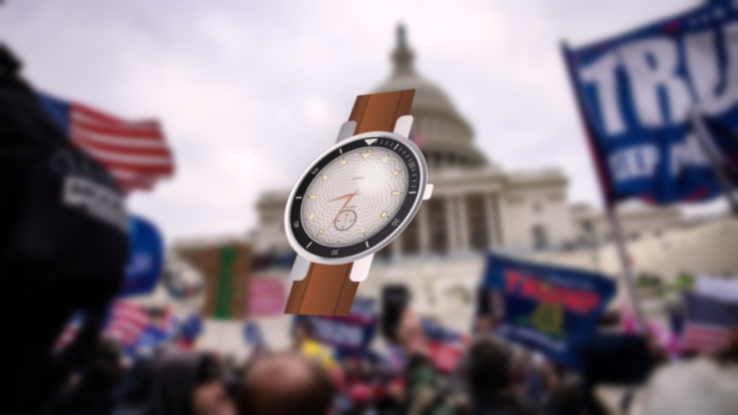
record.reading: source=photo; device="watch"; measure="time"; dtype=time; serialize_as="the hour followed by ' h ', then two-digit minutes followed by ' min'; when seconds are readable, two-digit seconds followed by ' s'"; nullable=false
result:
8 h 34 min
